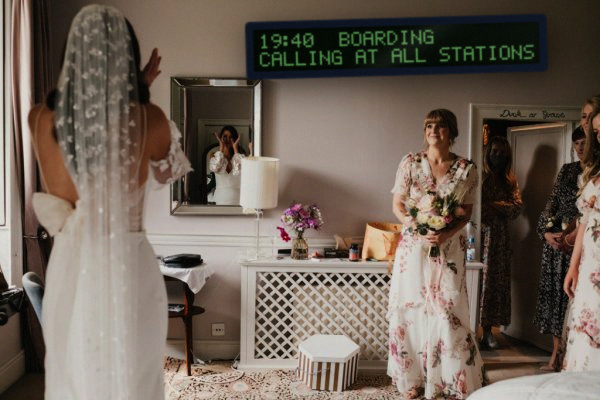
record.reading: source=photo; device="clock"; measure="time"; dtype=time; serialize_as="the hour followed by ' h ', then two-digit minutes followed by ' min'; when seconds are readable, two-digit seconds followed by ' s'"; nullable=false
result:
19 h 40 min
